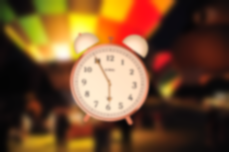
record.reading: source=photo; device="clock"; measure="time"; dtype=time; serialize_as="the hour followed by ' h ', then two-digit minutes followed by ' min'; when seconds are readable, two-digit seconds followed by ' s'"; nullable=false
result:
5 h 55 min
